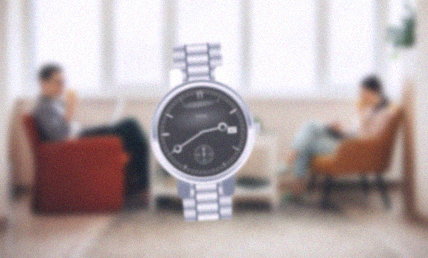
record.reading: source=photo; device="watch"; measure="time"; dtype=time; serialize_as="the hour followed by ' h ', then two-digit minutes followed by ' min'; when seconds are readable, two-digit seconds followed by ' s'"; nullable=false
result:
2 h 40 min
